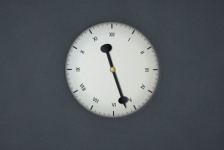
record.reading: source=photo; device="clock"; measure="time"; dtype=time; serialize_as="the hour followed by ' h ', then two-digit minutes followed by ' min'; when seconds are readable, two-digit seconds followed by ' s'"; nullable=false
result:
11 h 27 min
